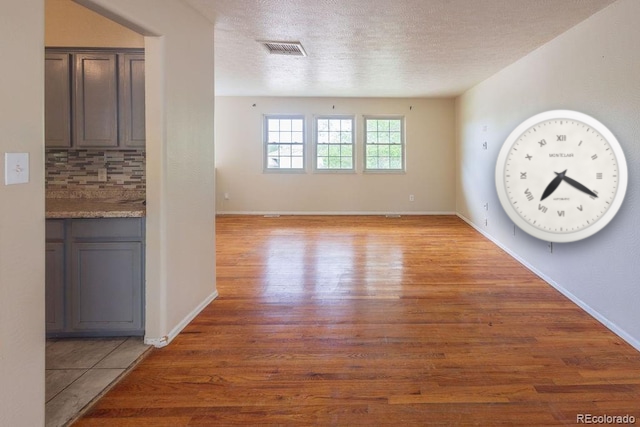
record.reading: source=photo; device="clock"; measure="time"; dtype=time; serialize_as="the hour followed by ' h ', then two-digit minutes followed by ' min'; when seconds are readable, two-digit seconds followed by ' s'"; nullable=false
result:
7 h 20 min
